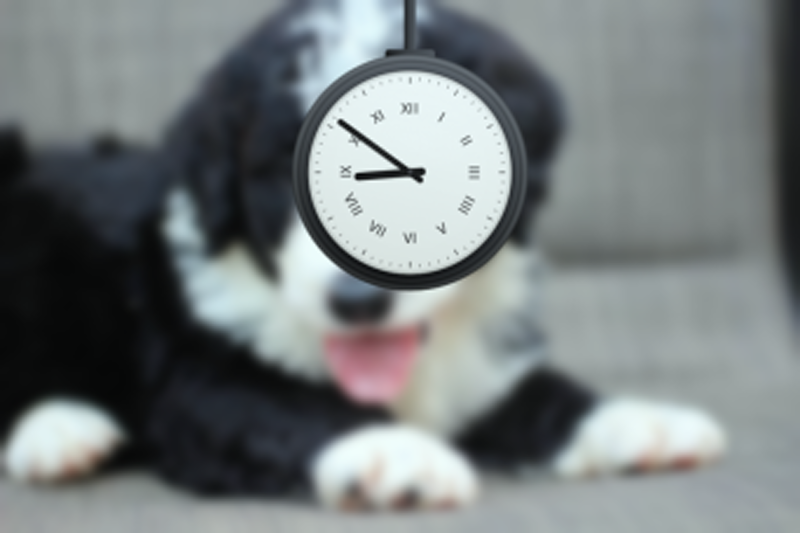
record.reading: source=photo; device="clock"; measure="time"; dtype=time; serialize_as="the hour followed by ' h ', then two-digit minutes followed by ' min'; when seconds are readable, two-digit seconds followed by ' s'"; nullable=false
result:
8 h 51 min
